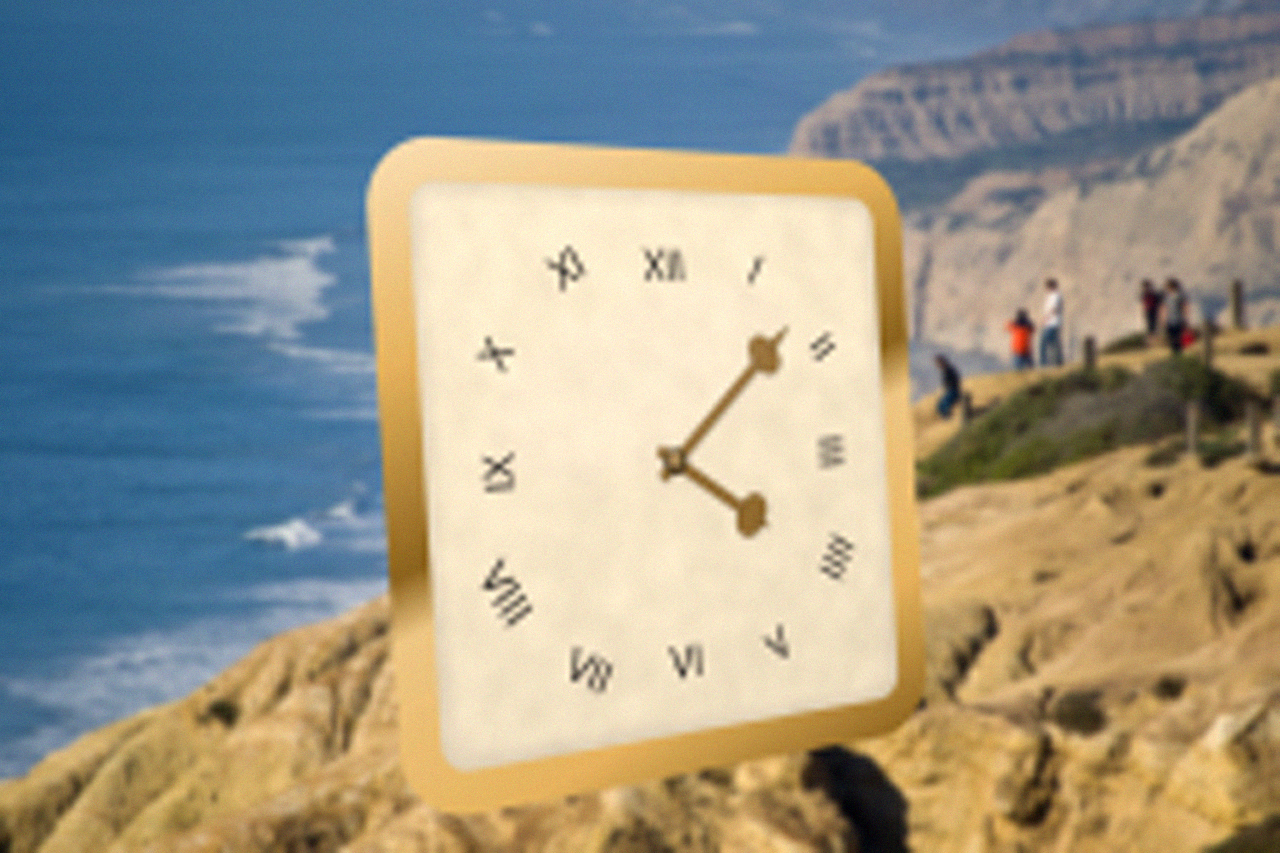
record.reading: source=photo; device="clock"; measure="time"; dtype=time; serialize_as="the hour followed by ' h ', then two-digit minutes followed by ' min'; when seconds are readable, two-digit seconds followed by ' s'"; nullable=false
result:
4 h 08 min
